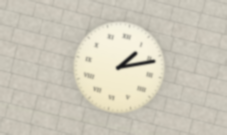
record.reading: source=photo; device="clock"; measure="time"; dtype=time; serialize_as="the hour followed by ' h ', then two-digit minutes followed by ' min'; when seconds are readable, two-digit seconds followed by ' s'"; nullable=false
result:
1 h 11 min
